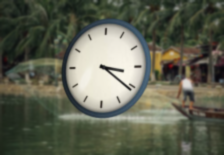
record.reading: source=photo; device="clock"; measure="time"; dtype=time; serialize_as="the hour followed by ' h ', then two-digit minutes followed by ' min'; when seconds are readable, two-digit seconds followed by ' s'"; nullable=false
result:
3 h 21 min
